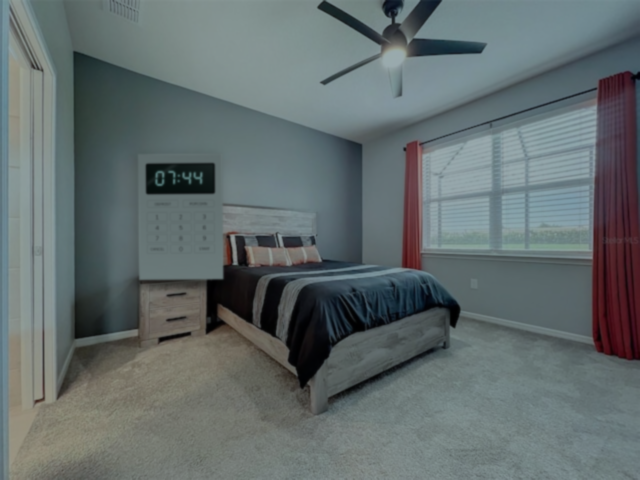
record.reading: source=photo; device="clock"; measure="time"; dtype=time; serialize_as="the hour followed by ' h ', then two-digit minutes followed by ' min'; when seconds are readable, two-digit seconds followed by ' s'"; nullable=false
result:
7 h 44 min
